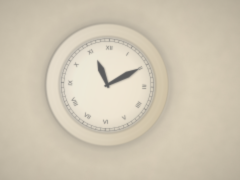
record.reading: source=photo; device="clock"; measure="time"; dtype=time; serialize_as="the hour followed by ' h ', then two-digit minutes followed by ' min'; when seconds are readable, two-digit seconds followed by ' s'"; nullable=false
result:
11 h 10 min
